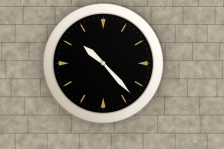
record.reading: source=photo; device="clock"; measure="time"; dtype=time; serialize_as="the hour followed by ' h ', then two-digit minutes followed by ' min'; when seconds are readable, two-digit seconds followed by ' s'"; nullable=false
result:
10 h 23 min
